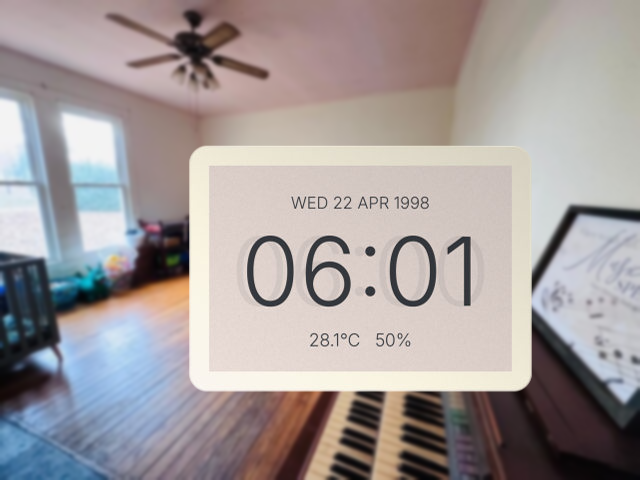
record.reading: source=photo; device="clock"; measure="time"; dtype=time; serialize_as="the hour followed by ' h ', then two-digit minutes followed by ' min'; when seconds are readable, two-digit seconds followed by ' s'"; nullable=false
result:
6 h 01 min
